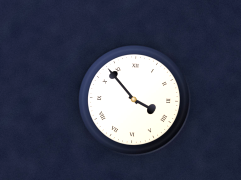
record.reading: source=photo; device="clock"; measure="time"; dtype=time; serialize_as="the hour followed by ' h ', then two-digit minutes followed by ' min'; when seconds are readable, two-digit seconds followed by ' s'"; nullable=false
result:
3 h 53 min
